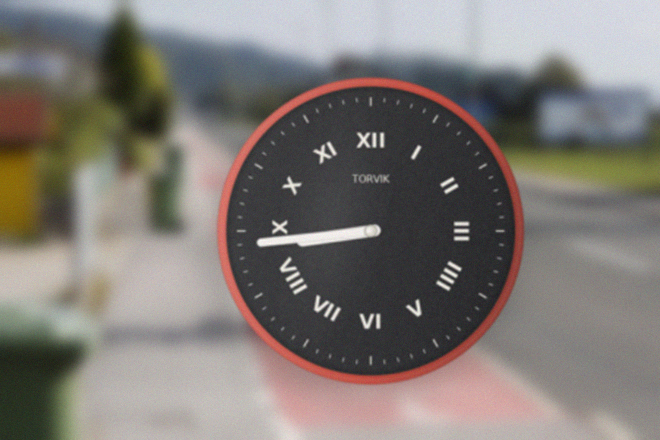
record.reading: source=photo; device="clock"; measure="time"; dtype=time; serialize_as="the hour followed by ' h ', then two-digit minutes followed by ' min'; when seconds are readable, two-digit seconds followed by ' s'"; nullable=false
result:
8 h 44 min
